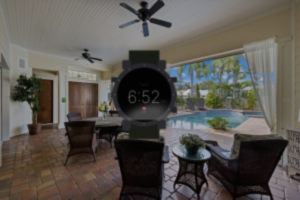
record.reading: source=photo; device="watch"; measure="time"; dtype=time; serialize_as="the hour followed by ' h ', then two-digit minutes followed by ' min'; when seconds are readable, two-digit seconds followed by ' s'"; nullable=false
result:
6 h 52 min
